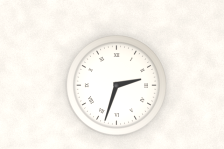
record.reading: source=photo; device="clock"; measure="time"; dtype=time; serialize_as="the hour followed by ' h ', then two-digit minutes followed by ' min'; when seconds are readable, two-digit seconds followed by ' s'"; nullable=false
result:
2 h 33 min
